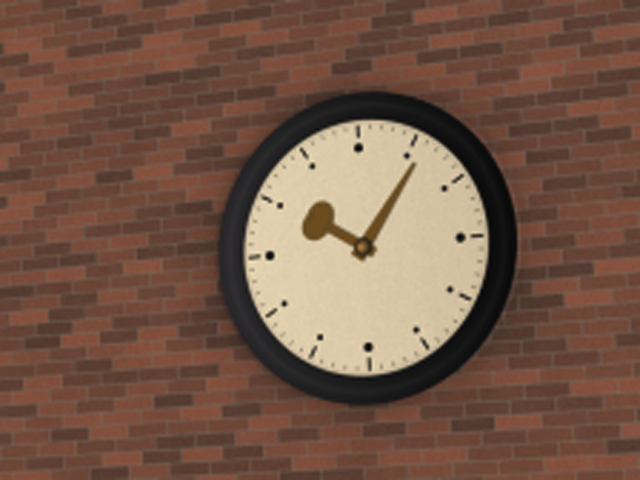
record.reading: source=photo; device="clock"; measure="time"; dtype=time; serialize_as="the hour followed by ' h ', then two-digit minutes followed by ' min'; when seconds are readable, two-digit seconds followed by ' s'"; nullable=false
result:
10 h 06 min
